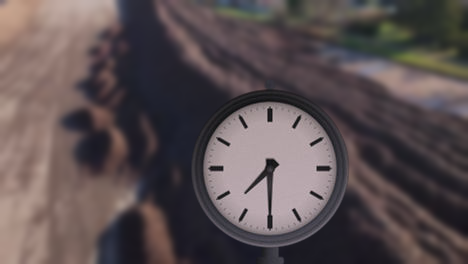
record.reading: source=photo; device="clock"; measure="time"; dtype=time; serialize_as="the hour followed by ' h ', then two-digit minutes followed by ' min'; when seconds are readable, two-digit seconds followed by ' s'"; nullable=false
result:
7 h 30 min
